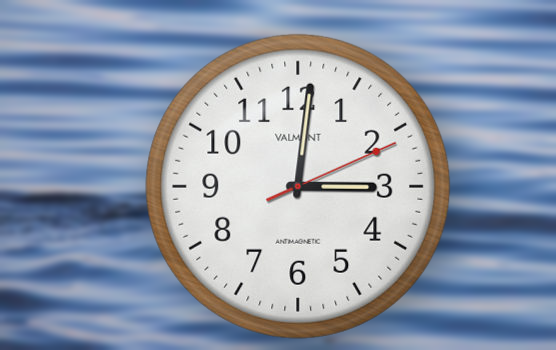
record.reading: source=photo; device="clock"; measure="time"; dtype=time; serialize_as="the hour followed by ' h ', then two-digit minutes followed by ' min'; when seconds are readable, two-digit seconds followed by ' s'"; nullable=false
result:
3 h 01 min 11 s
